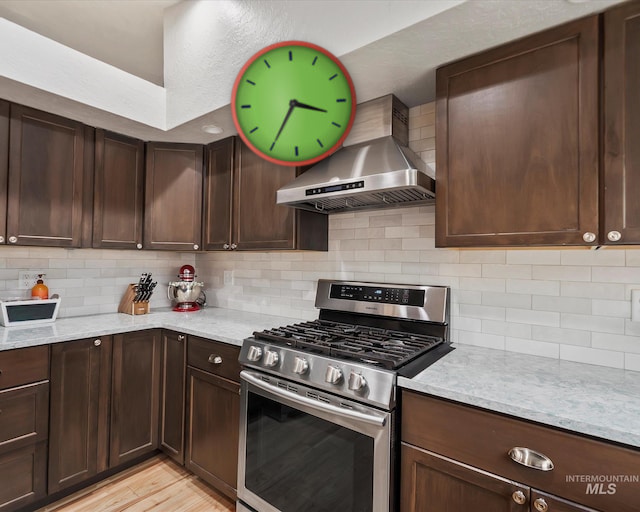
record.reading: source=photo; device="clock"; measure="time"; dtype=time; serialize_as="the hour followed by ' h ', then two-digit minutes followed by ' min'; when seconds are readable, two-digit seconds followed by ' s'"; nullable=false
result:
3 h 35 min
